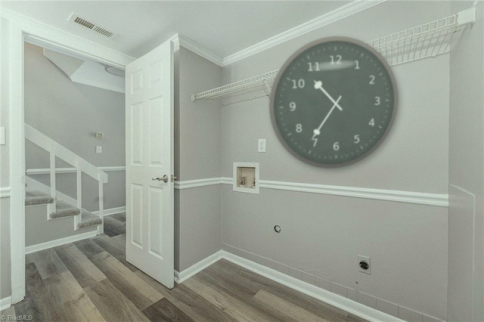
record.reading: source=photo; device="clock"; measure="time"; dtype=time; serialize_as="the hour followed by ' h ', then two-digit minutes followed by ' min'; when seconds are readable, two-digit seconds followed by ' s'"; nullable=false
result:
10 h 36 min
